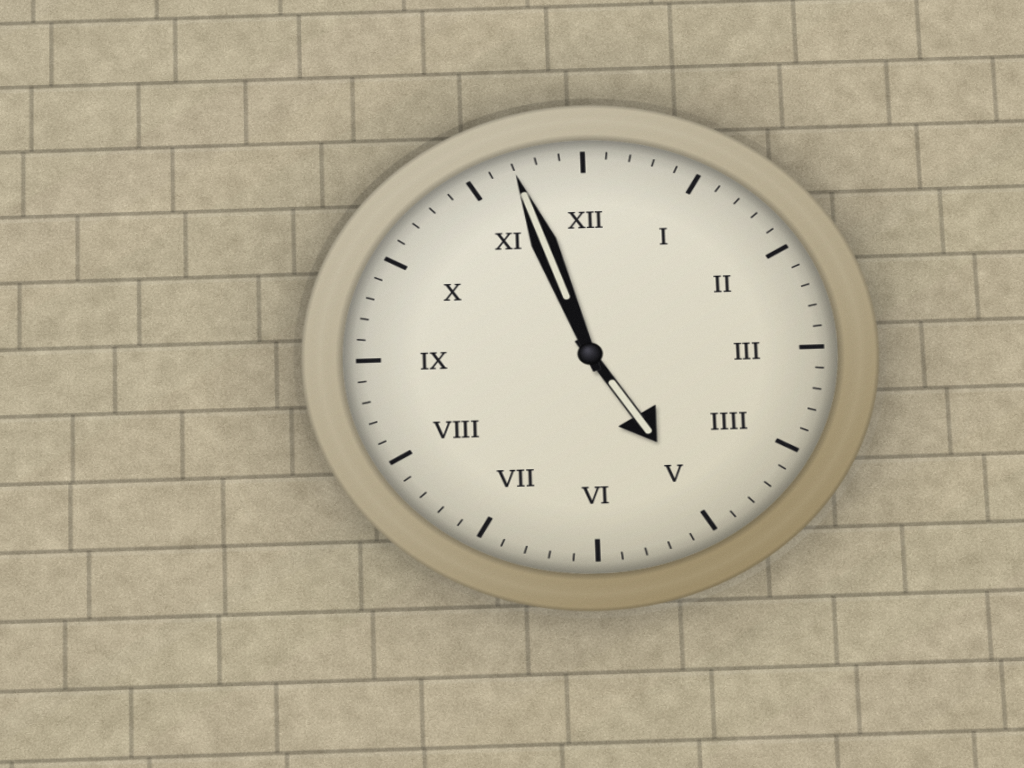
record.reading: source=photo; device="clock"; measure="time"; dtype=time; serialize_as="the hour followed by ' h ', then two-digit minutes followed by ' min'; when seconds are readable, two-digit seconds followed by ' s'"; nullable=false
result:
4 h 57 min
